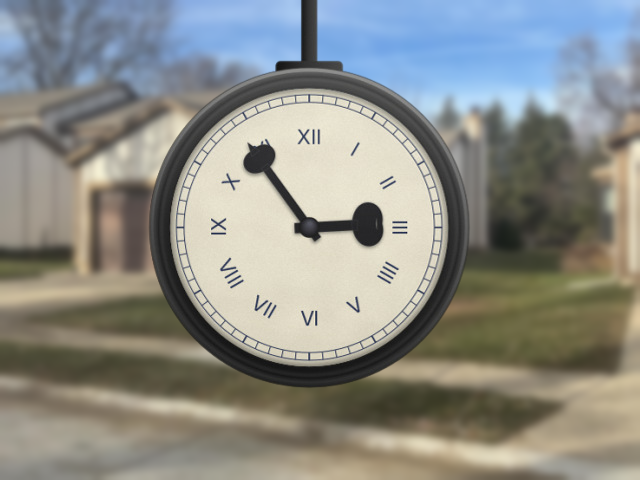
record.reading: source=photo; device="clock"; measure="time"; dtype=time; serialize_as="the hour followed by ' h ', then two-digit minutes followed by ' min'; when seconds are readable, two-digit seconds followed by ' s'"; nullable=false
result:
2 h 54 min
